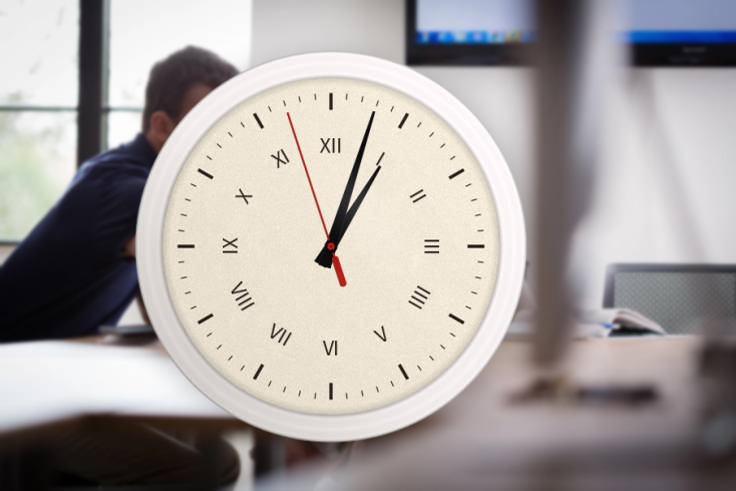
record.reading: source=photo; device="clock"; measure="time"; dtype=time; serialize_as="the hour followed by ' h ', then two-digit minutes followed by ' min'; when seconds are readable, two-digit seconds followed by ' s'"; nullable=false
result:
1 h 02 min 57 s
